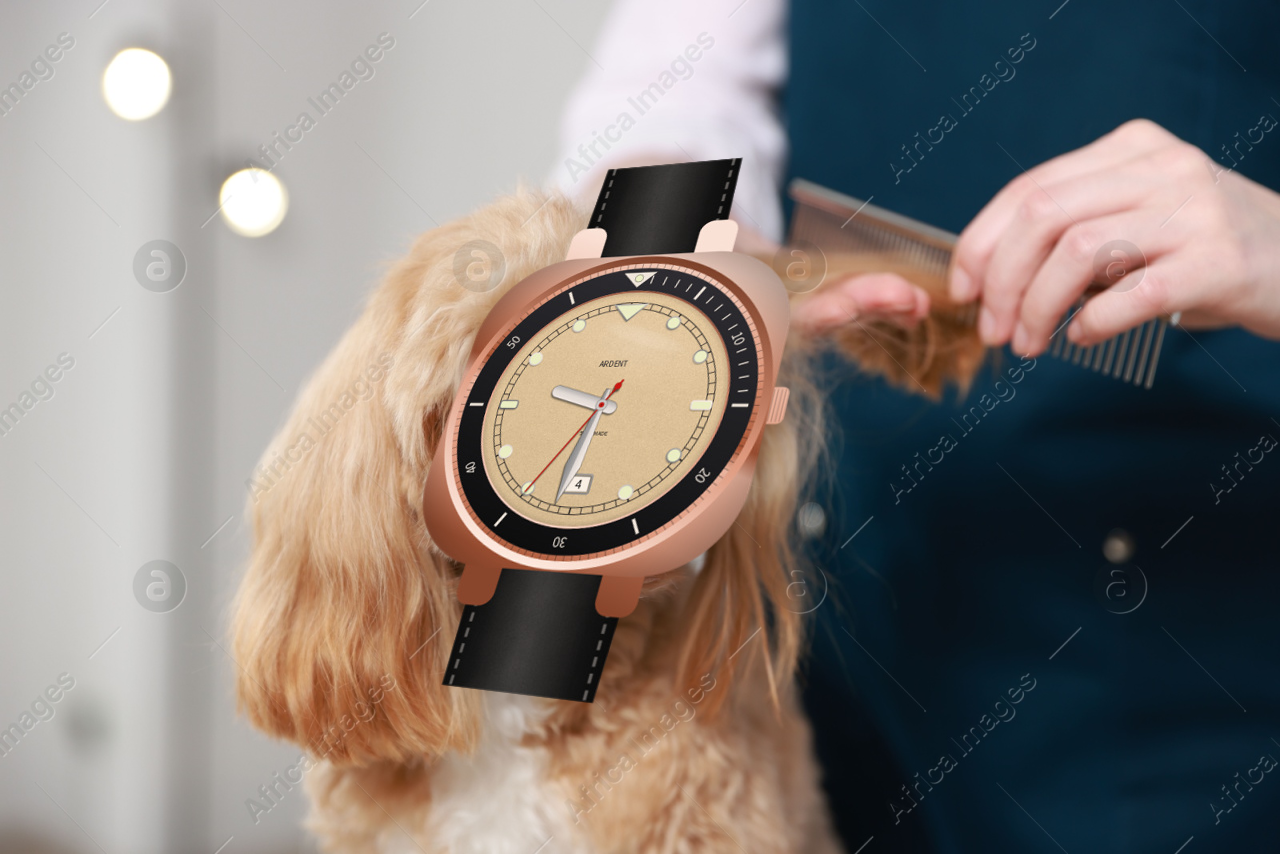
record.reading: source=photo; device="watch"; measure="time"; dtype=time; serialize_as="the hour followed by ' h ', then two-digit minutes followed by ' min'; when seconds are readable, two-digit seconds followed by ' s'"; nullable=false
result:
9 h 31 min 35 s
